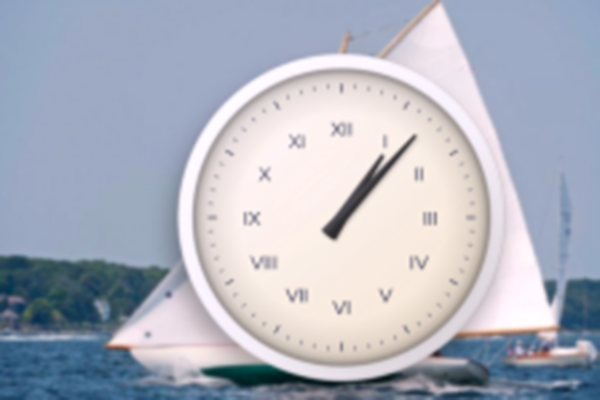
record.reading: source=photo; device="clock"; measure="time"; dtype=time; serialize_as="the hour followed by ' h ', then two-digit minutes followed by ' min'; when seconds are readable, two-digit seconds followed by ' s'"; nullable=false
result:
1 h 07 min
